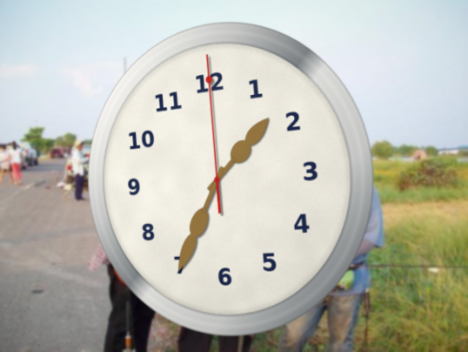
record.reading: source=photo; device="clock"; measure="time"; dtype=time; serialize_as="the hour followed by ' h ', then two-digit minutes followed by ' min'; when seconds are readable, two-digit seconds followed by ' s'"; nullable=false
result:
1 h 35 min 00 s
